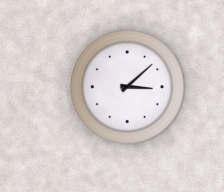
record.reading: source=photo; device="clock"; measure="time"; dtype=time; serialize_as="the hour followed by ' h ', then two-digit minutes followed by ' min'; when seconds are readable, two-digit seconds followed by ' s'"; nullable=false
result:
3 h 08 min
